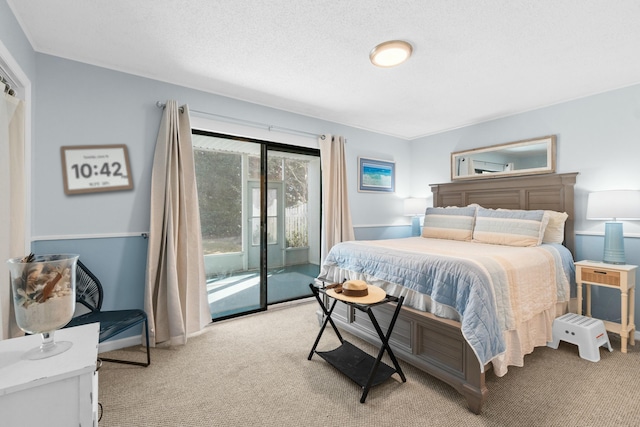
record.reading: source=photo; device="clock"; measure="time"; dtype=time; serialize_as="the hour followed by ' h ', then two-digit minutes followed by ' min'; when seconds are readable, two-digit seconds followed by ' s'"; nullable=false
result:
10 h 42 min
